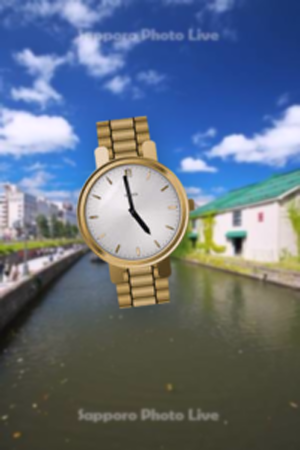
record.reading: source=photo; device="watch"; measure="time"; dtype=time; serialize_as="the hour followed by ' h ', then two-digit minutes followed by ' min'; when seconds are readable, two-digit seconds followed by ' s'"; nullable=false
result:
4 h 59 min
